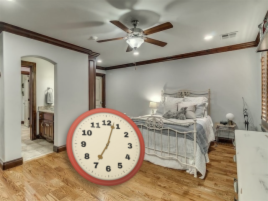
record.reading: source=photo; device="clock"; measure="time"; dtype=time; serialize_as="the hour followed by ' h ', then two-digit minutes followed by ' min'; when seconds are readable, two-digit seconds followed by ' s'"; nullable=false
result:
7 h 03 min
